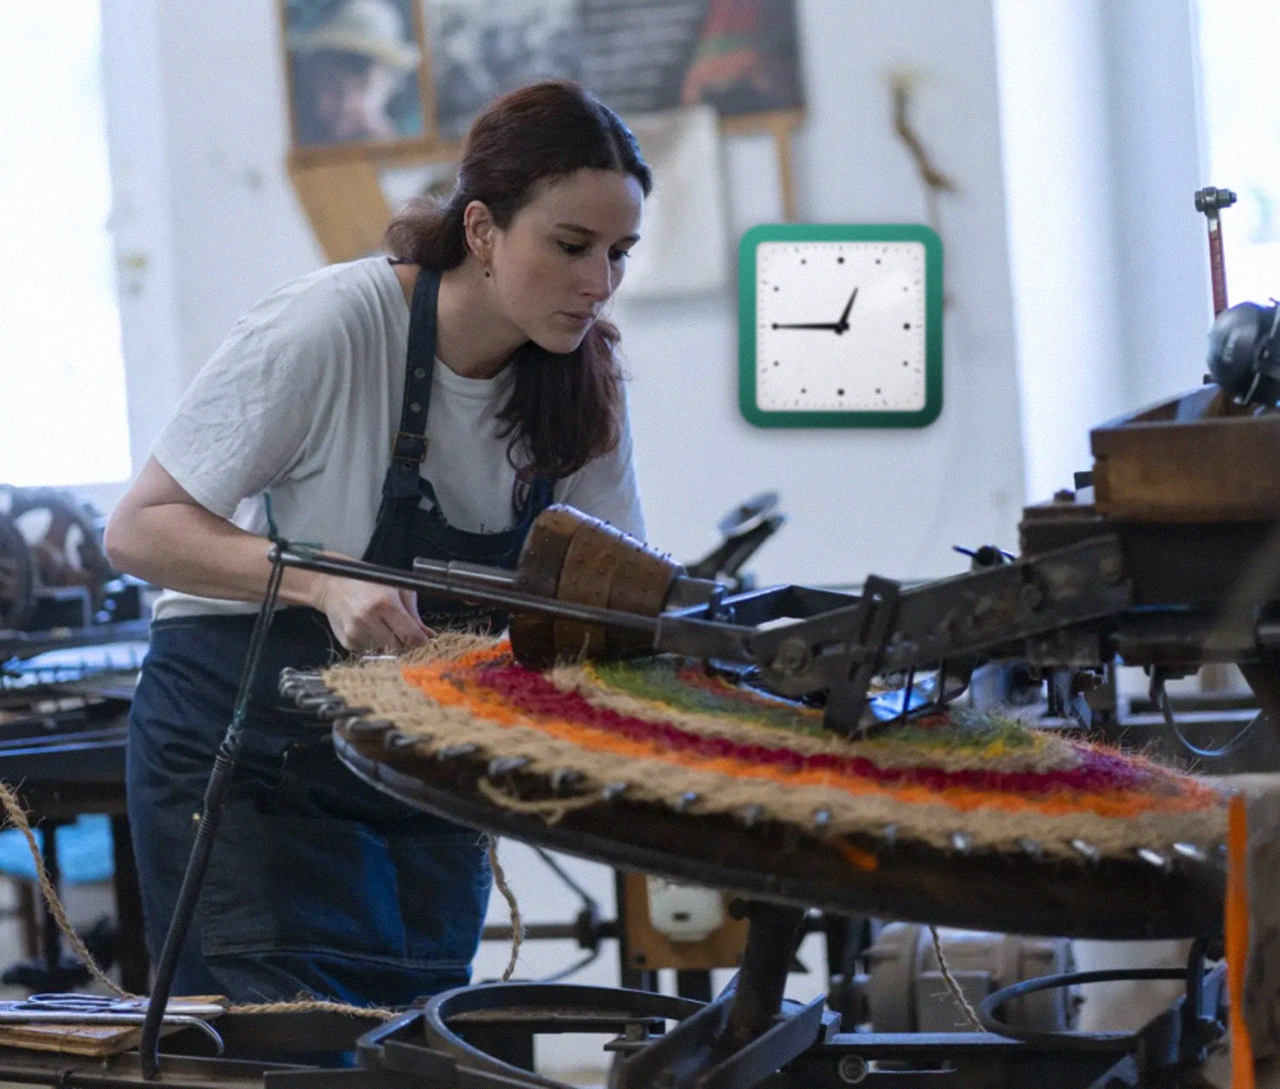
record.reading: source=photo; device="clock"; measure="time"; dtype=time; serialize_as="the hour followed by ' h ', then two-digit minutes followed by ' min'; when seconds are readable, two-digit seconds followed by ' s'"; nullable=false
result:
12 h 45 min
